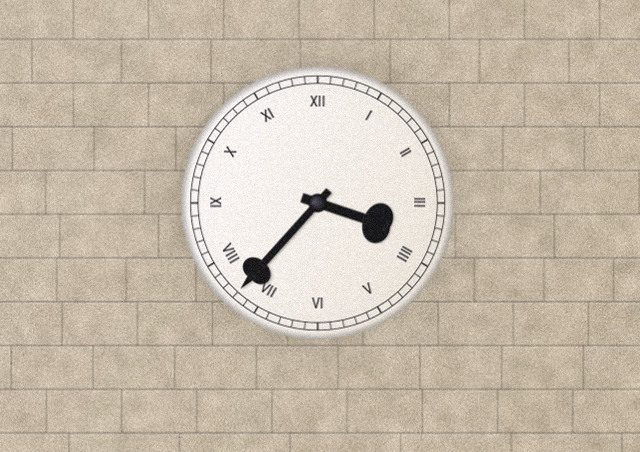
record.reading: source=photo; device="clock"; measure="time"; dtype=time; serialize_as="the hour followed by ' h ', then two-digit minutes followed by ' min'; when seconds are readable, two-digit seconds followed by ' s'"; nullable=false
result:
3 h 37 min
